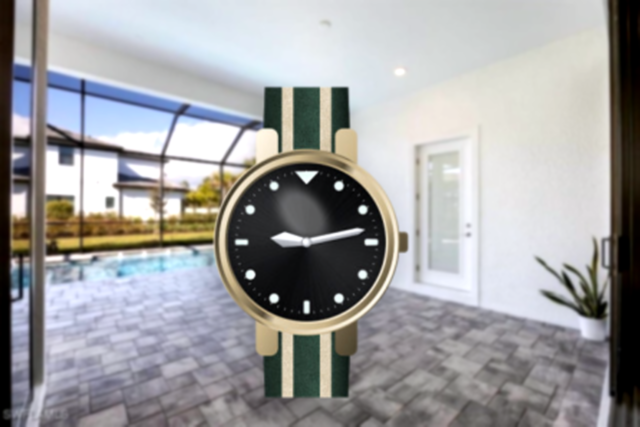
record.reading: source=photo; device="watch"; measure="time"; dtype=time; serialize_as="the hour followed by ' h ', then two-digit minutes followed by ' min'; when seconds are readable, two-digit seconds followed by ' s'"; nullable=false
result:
9 h 13 min
